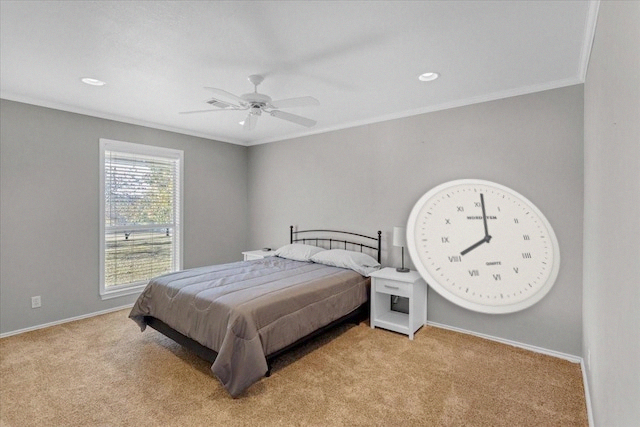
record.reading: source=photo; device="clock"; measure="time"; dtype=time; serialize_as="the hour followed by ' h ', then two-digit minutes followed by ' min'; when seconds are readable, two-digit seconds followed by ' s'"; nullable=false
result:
8 h 01 min
